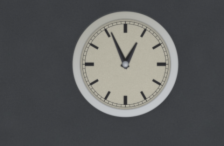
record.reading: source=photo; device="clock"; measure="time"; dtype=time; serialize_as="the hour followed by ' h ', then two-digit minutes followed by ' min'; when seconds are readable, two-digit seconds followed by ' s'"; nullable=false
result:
12 h 56 min
